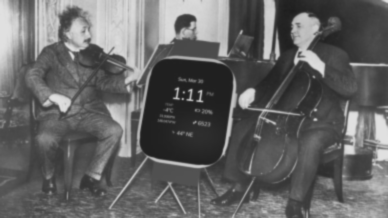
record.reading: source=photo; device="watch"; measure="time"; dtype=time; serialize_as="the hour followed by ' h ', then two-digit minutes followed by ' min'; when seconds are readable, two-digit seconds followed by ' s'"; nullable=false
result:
1 h 11 min
